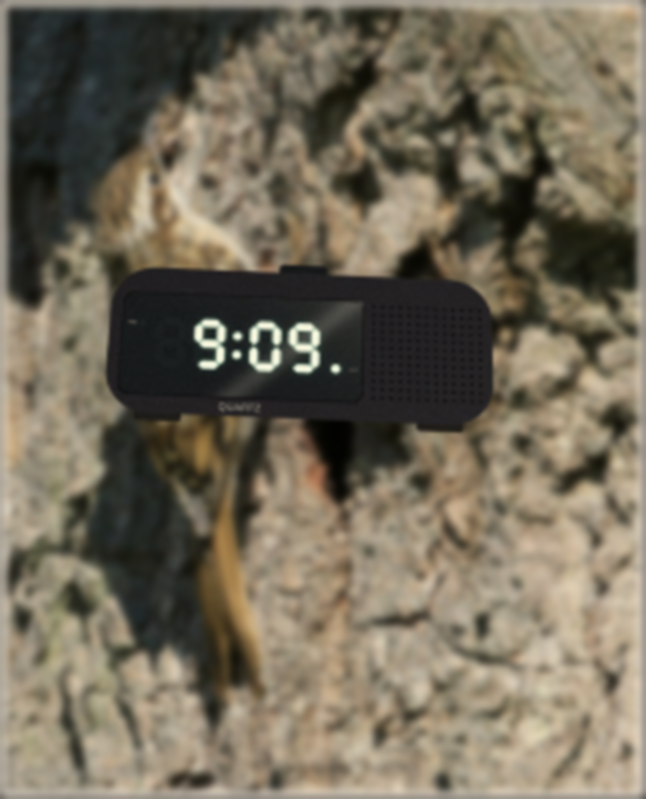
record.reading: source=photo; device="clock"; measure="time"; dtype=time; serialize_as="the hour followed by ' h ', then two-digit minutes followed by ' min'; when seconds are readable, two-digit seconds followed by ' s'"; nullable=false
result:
9 h 09 min
